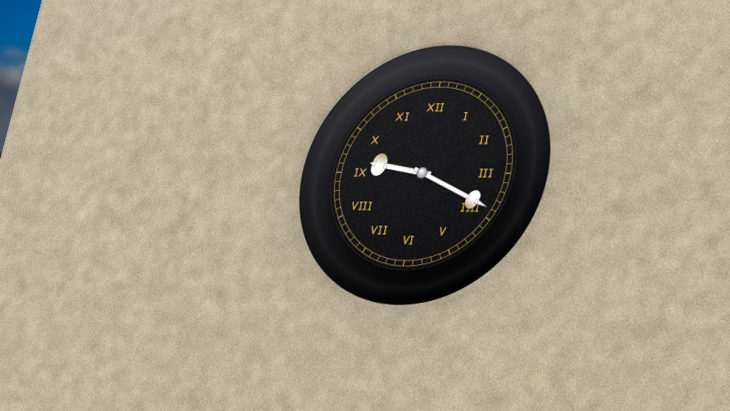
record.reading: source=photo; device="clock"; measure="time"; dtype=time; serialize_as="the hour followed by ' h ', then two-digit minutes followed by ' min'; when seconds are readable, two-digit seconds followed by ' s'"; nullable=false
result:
9 h 19 min
